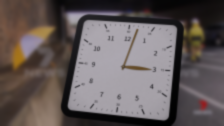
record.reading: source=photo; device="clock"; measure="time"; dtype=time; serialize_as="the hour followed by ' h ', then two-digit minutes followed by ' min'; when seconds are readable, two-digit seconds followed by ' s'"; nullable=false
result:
3 h 02 min
